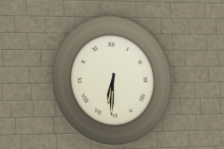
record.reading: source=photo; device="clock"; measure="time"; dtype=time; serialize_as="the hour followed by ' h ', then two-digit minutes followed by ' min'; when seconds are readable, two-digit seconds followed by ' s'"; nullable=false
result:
6 h 31 min
